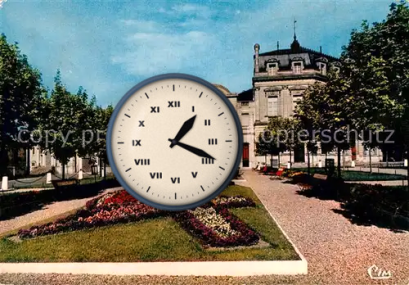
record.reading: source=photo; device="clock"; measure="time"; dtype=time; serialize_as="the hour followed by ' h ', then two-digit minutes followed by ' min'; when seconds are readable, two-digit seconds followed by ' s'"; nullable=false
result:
1 h 19 min
